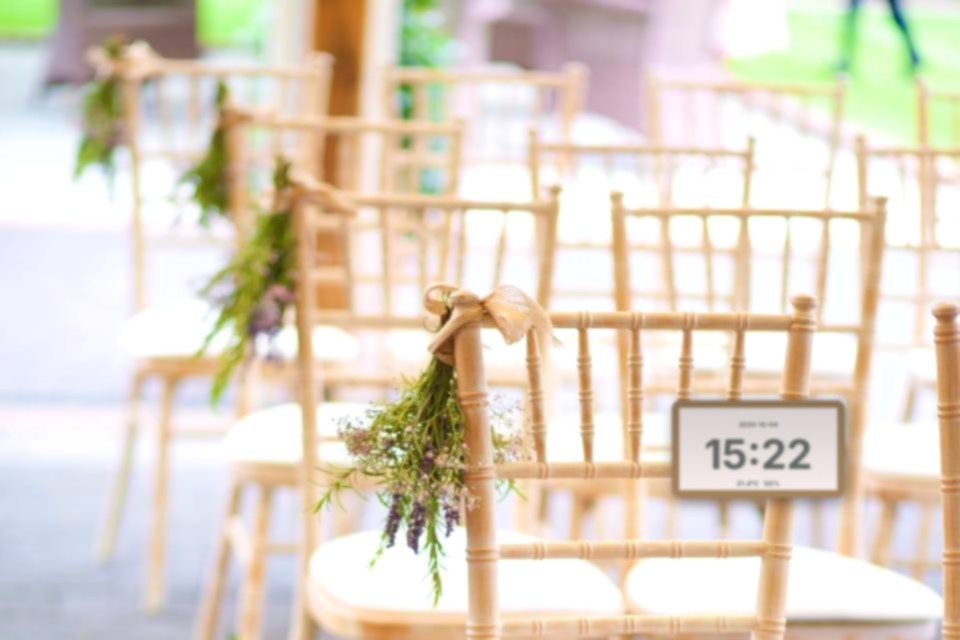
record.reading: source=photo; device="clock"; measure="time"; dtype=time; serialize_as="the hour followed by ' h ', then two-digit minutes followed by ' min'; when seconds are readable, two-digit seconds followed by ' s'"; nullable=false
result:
15 h 22 min
